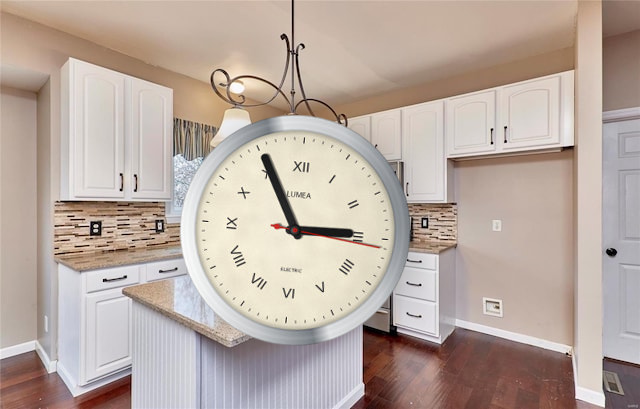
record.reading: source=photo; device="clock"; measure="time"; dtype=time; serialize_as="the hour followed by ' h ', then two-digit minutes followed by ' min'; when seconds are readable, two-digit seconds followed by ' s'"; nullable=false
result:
2 h 55 min 16 s
